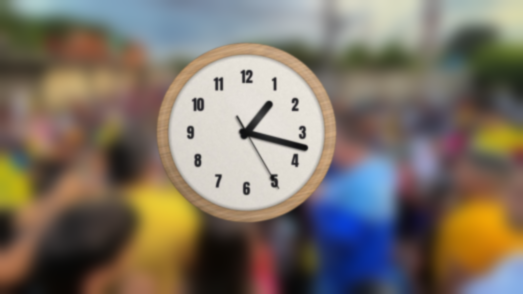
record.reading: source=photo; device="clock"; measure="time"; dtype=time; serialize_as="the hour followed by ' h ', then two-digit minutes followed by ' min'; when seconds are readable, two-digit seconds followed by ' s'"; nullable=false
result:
1 h 17 min 25 s
